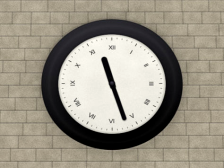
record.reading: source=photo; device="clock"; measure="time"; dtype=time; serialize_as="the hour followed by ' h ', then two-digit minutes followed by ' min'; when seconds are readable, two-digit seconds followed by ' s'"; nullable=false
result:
11 h 27 min
